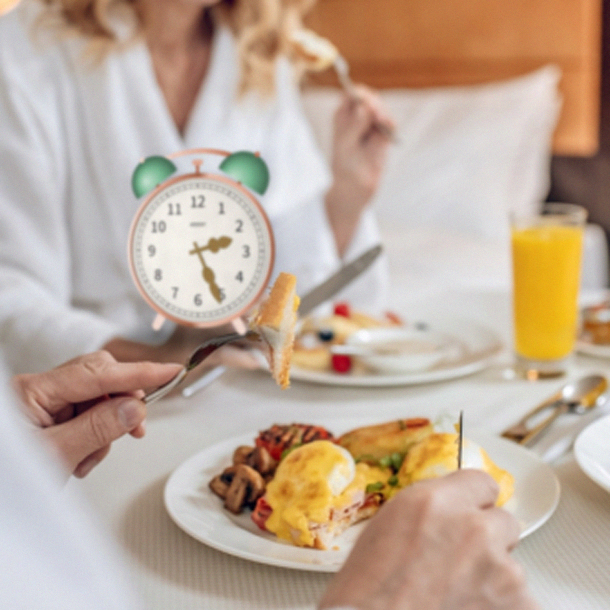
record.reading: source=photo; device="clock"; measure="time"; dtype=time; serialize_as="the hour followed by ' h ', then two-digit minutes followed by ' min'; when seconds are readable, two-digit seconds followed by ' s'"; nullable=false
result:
2 h 26 min
